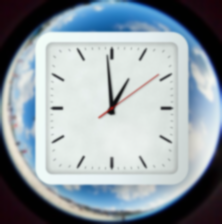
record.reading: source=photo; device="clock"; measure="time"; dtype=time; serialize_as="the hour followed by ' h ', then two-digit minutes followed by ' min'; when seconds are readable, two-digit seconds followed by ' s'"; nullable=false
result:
12 h 59 min 09 s
